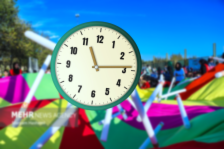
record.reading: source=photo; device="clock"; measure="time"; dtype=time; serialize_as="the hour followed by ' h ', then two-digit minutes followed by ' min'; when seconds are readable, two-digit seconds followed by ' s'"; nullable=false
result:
11 h 14 min
